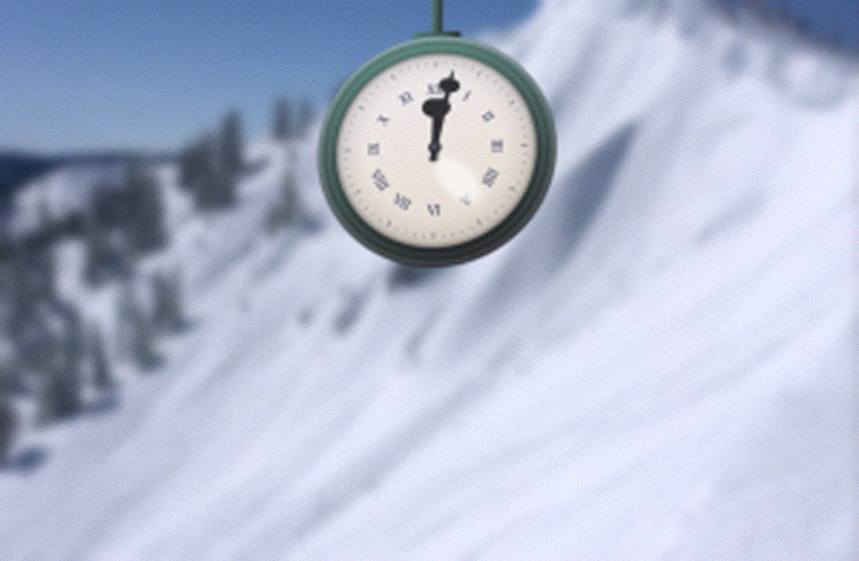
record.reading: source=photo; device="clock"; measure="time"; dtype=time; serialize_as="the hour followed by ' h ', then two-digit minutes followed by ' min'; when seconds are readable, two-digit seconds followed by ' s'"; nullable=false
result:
12 h 02 min
